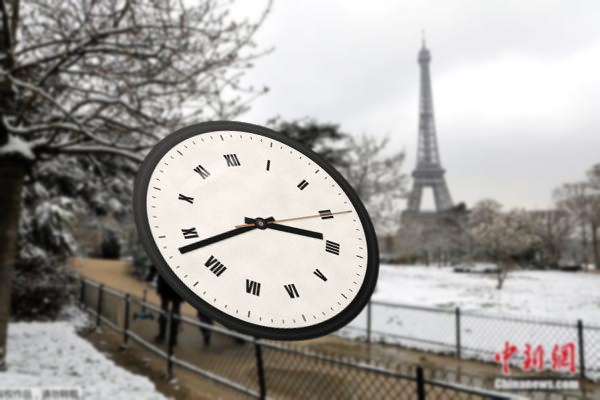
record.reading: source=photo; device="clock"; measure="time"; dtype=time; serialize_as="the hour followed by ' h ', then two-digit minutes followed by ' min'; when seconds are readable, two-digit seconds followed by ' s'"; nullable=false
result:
3 h 43 min 15 s
